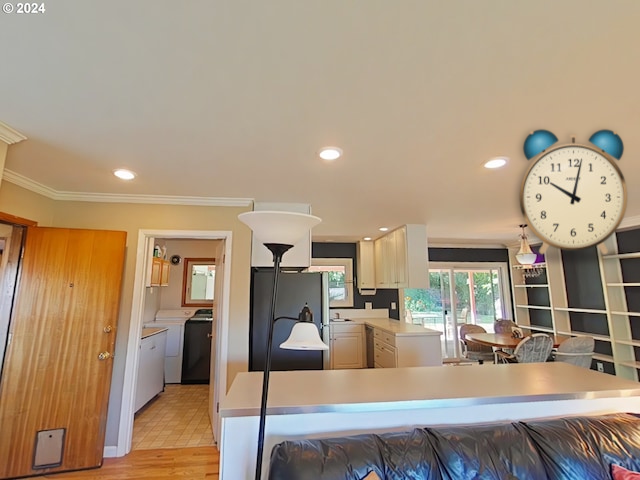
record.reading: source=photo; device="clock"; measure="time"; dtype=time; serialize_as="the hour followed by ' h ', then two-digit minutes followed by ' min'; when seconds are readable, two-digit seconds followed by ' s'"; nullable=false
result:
10 h 02 min
